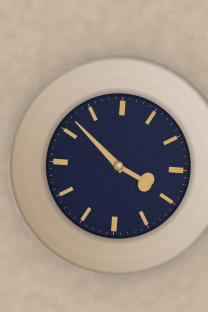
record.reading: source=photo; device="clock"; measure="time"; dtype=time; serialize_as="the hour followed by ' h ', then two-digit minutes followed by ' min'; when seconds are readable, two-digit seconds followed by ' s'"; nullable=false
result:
3 h 52 min
